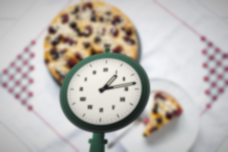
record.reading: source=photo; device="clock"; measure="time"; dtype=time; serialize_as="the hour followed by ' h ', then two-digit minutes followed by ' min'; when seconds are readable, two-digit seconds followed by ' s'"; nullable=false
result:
1 h 13 min
